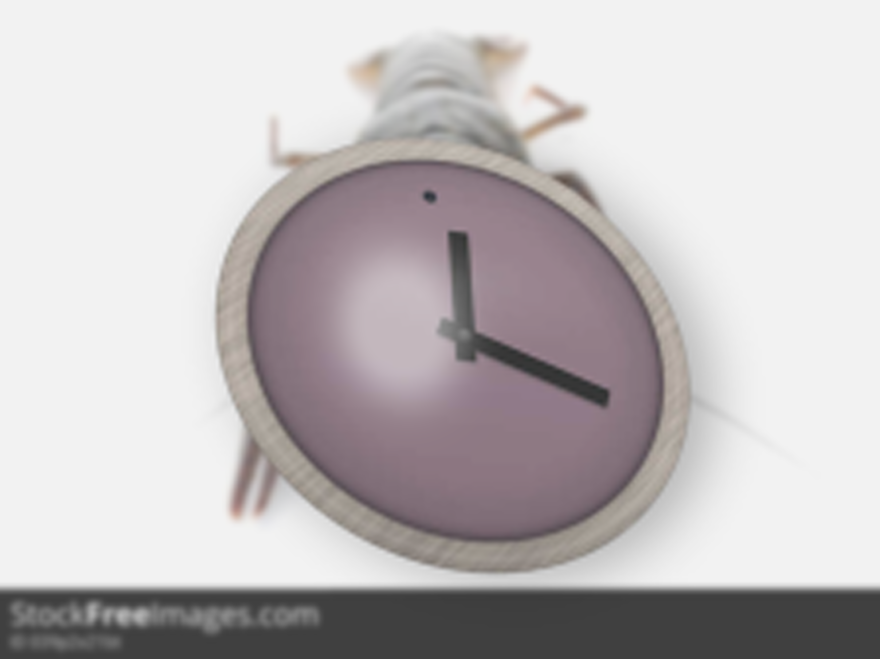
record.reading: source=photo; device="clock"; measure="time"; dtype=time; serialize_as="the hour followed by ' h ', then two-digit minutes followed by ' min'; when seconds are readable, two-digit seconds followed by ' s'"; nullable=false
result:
12 h 20 min
